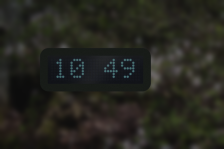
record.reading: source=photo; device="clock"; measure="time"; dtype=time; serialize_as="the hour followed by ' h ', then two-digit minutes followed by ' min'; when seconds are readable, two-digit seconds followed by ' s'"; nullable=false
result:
10 h 49 min
